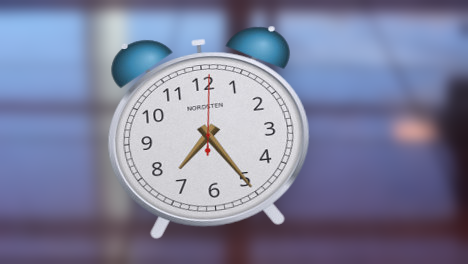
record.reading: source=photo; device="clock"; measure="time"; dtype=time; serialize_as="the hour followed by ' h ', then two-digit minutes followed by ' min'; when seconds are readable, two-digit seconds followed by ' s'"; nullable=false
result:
7 h 25 min 01 s
